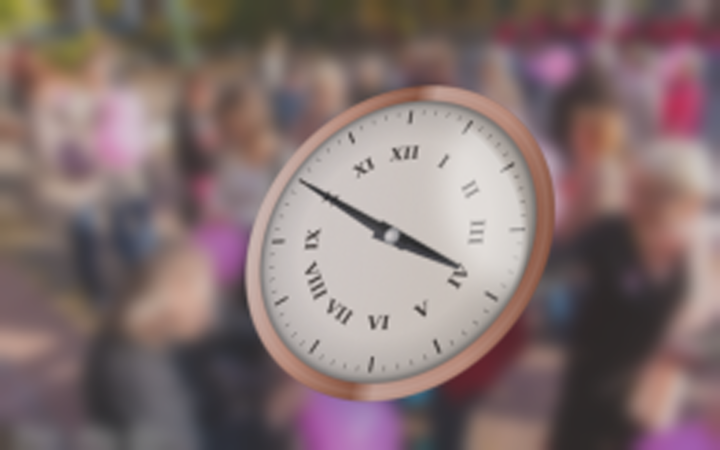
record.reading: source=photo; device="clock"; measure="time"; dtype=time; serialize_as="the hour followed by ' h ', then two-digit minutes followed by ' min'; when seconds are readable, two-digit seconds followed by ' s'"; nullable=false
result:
3 h 50 min
